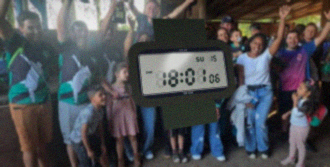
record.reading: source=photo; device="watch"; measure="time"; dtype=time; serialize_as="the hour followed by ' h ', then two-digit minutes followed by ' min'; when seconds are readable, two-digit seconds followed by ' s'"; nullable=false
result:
18 h 01 min
